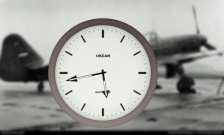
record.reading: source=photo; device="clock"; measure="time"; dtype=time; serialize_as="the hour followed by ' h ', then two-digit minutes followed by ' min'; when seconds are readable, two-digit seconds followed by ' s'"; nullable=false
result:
5 h 43 min
